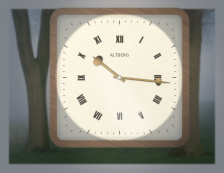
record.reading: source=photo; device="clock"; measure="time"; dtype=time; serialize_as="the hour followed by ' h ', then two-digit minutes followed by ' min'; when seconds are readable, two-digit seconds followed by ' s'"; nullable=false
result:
10 h 16 min
